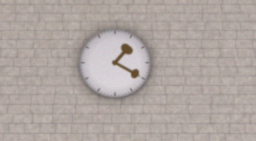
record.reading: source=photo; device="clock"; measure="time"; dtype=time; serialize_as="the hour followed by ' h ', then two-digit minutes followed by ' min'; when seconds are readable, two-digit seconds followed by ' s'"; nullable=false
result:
1 h 20 min
